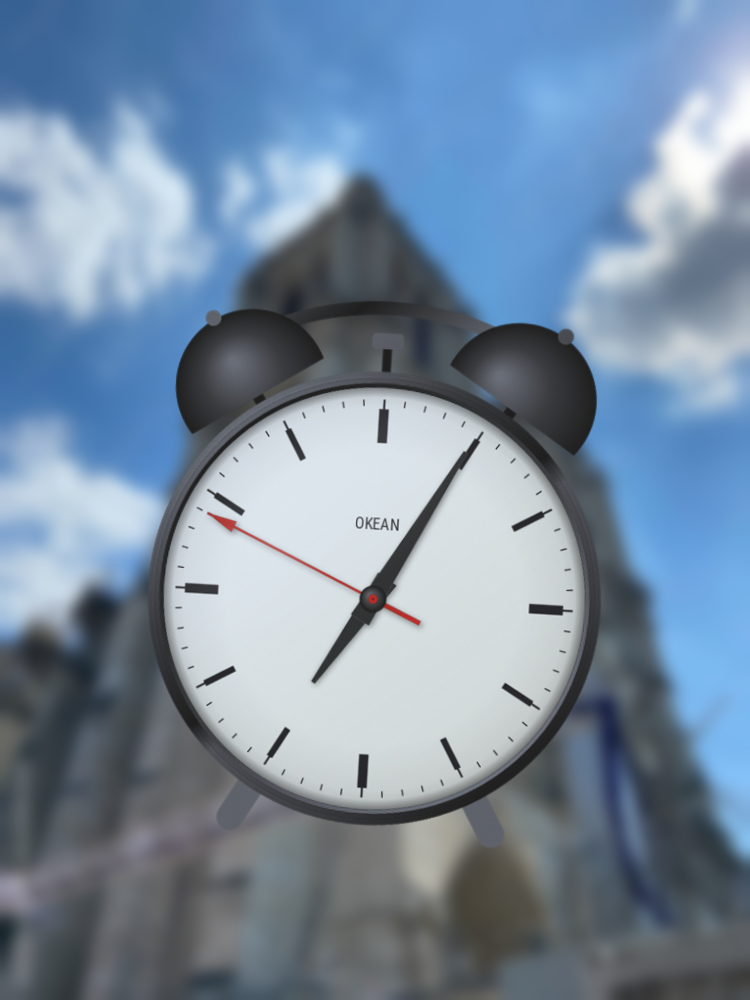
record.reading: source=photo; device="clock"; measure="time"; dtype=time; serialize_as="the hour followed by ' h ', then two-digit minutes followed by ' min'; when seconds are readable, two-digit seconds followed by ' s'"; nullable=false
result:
7 h 04 min 49 s
